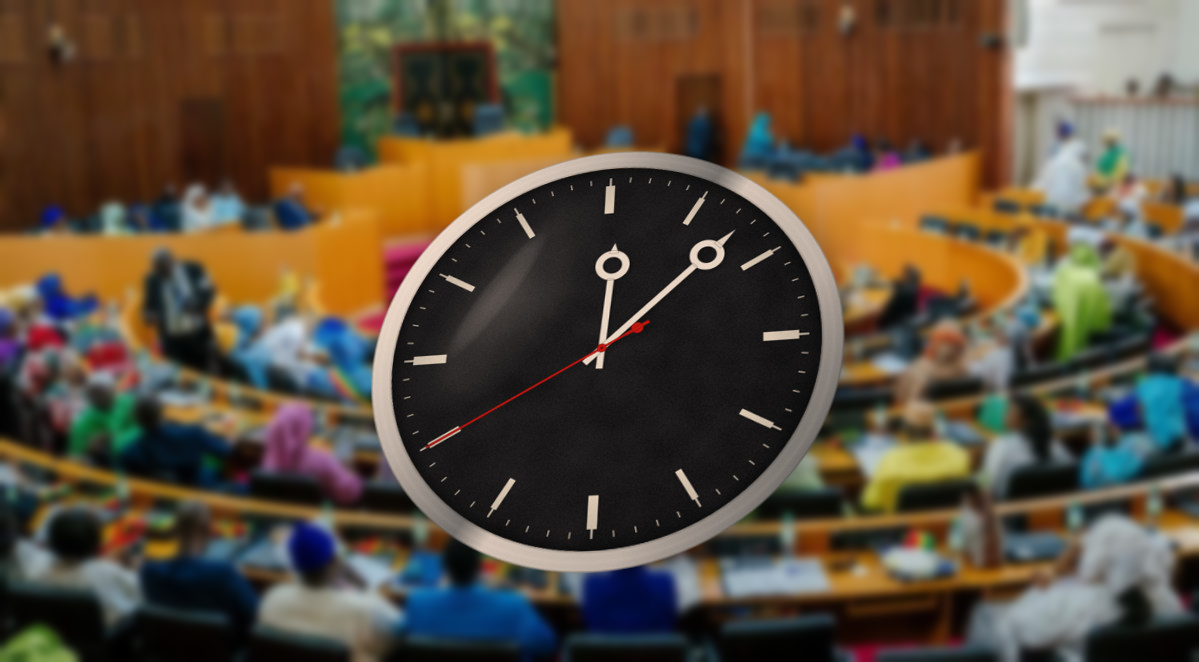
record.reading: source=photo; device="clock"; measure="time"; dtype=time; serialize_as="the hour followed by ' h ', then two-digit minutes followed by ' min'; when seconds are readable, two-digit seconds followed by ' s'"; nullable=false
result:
12 h 07 min 40 s
